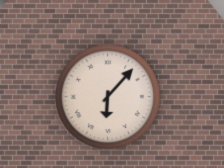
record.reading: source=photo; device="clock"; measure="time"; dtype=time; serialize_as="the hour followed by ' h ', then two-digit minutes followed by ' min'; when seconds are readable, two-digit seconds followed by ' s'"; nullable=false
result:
6 h 07 min
